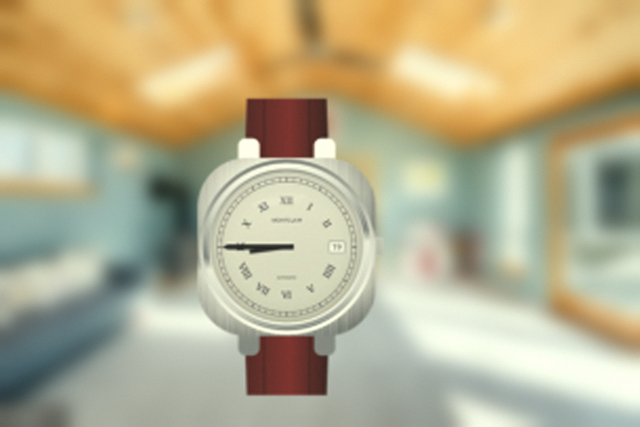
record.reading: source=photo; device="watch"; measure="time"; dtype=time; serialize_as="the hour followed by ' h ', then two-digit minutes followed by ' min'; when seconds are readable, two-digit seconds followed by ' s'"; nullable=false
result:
8 h 45 min
